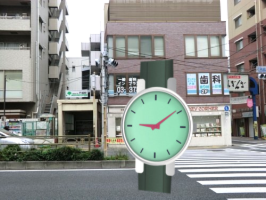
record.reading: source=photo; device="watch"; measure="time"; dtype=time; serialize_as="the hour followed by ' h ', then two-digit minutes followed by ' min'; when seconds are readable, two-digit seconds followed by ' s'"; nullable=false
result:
9 h 09 min
